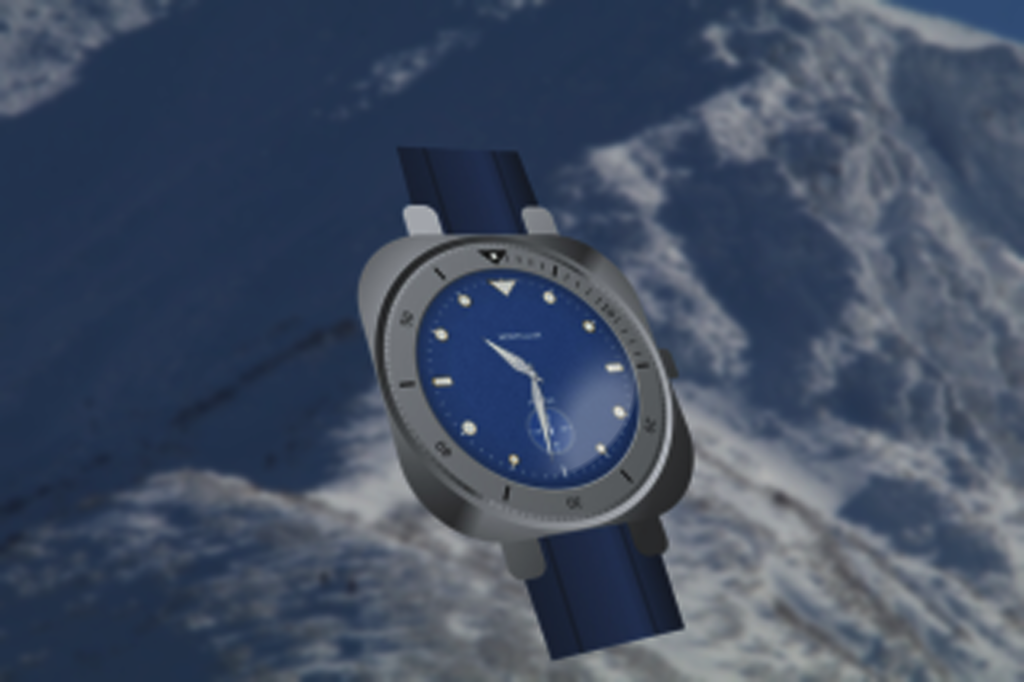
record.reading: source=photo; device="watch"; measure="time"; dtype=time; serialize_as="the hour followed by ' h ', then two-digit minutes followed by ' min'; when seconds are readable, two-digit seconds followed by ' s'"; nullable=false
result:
10 h 31 min
